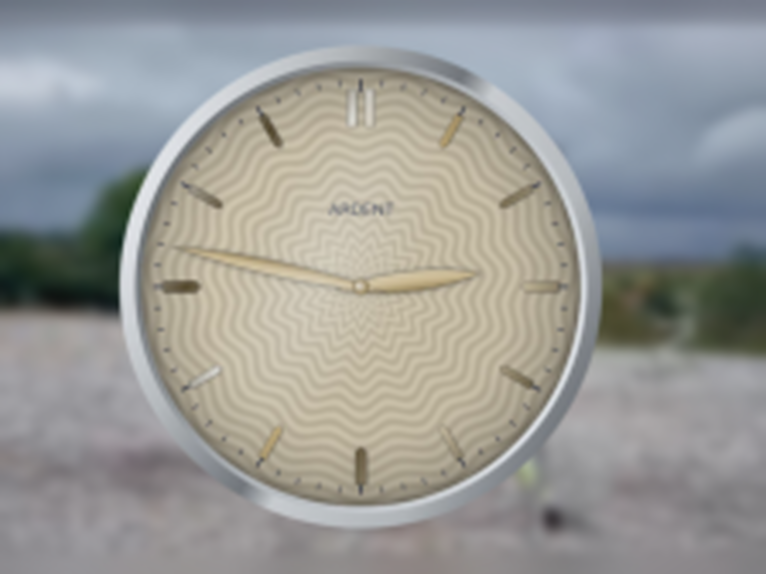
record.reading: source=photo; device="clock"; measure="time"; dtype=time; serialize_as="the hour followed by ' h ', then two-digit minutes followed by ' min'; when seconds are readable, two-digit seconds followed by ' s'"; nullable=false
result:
2 h 47 min
